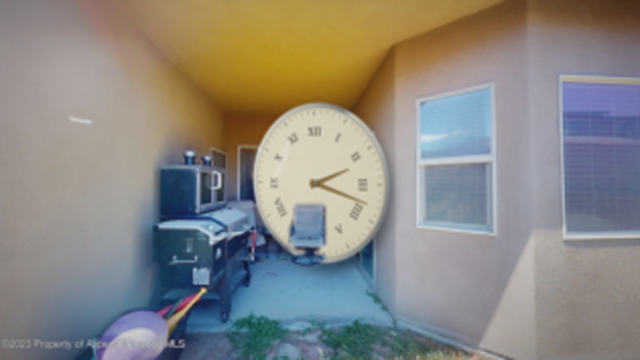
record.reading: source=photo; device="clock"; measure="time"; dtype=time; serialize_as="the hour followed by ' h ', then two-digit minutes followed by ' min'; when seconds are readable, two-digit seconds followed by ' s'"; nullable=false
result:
2 h 18 min
